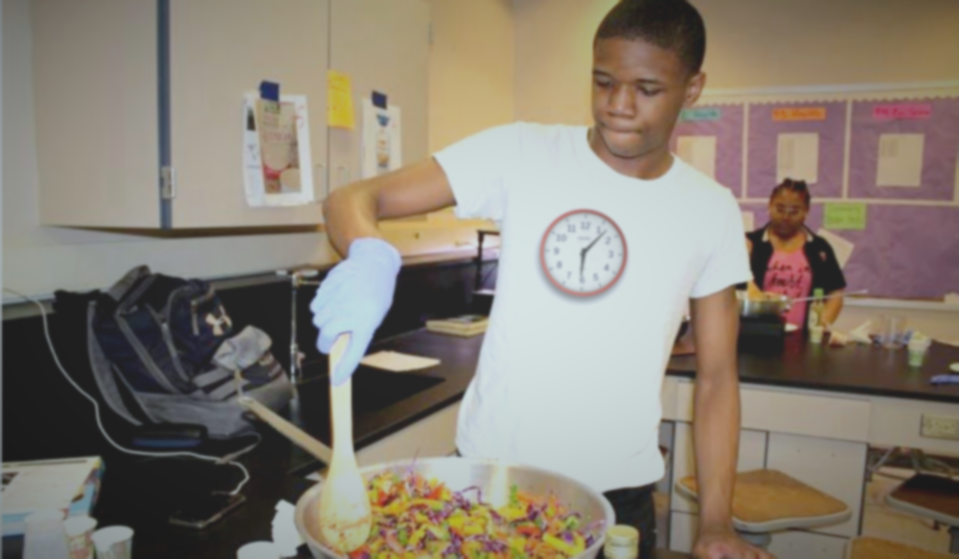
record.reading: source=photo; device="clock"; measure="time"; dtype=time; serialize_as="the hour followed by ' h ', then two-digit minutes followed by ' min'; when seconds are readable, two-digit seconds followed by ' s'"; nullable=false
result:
6 h 07 min
